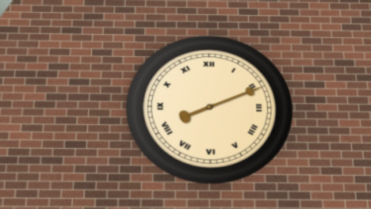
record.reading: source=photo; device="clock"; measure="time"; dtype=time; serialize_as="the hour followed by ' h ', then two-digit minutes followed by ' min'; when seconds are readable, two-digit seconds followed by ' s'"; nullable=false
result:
8 h 11 min
